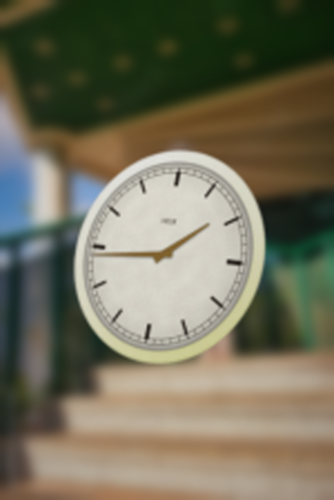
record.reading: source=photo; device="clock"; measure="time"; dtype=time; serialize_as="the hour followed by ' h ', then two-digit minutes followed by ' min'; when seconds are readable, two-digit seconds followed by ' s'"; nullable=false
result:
1 h 44 min
